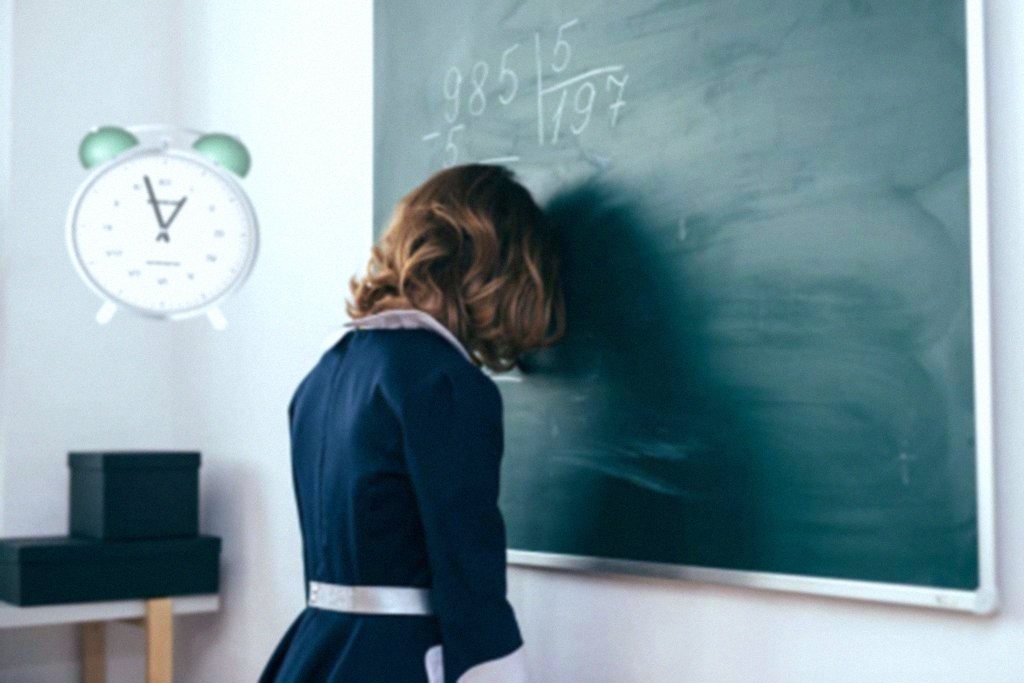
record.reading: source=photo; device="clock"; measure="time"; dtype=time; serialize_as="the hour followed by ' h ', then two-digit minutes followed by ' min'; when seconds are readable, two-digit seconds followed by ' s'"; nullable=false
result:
12 h 57 min
